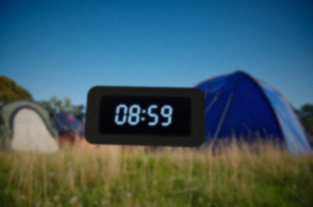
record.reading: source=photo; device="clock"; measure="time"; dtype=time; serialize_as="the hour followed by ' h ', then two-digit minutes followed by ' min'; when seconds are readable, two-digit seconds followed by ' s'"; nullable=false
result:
8 h 59 min
